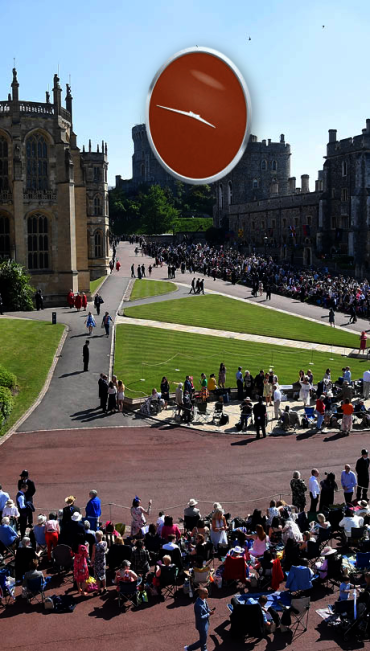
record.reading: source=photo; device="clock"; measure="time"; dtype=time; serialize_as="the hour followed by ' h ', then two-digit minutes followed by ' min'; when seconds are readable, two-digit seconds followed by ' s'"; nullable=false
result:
3 h 47 min
